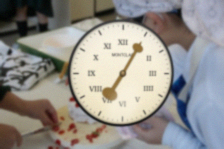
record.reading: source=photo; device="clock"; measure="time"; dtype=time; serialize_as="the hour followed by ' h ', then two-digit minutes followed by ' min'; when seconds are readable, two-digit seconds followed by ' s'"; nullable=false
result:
7 h 05 min
